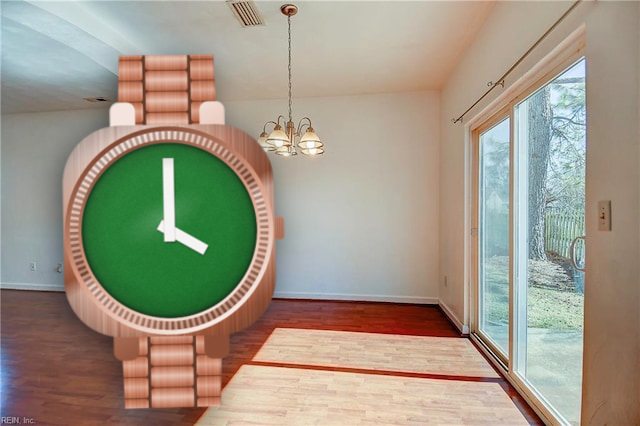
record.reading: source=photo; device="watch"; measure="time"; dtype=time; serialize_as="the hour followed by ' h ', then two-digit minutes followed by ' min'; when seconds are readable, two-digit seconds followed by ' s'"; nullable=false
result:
4 h 00 min
